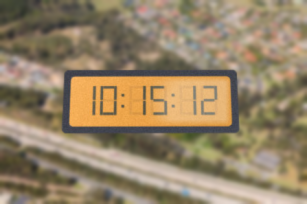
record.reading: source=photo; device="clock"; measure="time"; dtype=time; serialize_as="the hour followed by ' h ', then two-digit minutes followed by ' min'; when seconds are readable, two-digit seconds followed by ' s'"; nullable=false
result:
10 h 15 min 12 s
